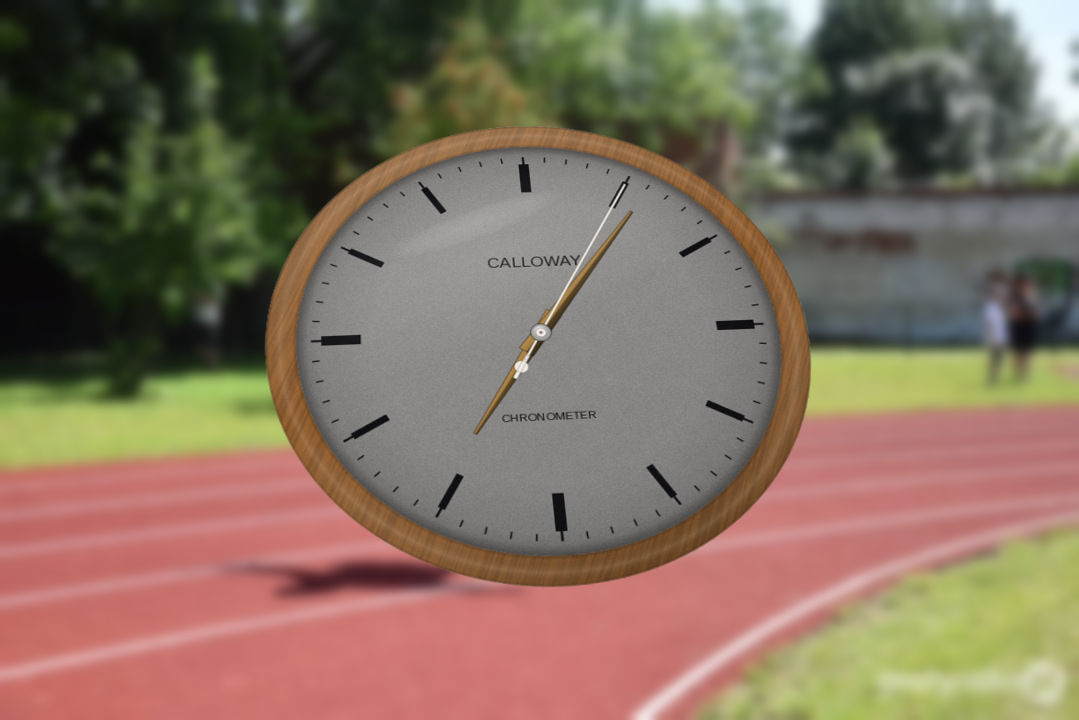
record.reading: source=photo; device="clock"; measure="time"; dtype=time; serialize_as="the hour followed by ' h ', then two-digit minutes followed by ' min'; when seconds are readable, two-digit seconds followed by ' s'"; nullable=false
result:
7 h 06 min 05 s
